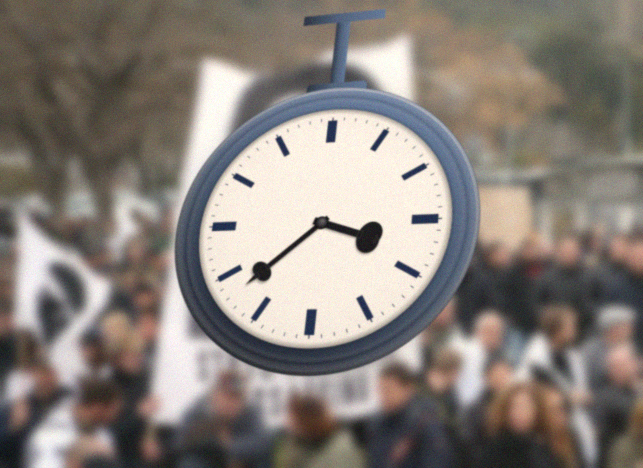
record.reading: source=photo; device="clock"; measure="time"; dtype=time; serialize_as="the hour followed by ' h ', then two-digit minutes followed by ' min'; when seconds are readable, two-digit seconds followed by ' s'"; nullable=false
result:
3 h 38 min
